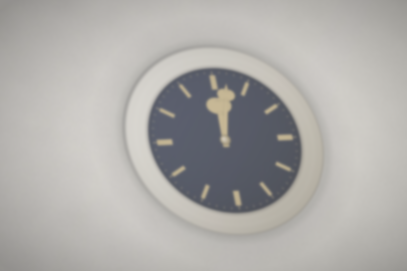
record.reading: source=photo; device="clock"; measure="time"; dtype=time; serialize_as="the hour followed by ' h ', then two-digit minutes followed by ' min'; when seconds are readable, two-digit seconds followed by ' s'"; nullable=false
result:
12 h 02 min
